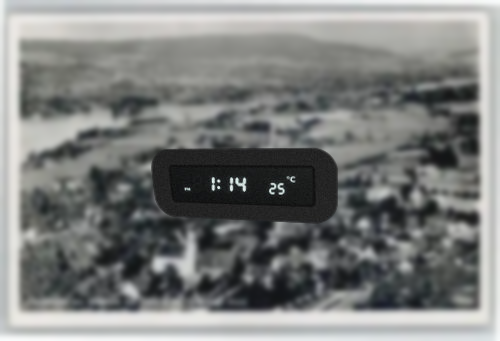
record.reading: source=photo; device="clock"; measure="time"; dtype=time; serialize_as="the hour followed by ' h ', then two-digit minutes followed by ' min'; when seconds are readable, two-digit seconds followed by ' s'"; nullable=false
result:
1 h 14 min
